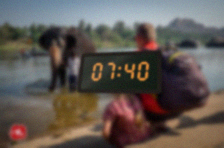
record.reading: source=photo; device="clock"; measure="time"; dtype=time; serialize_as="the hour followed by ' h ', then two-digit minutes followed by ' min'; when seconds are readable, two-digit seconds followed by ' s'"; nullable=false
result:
7 h 40 min
